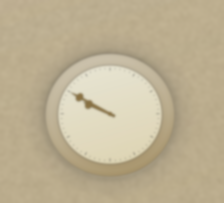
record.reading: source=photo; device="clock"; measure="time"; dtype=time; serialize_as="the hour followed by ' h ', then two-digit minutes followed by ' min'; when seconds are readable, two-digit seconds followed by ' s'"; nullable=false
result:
9 h 50 min
